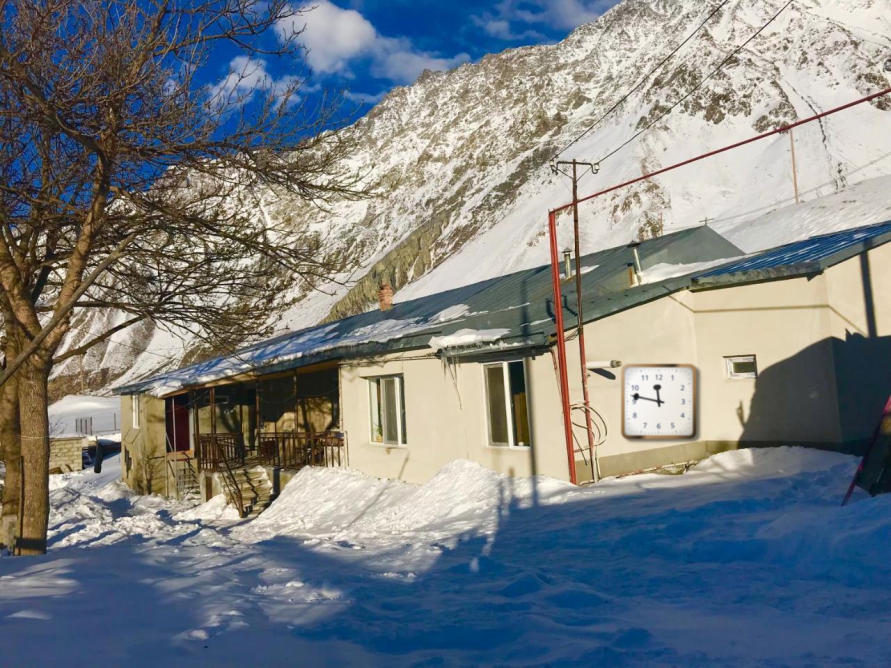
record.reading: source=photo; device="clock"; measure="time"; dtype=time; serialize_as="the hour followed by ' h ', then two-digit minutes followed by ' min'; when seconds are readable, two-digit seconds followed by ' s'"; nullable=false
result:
11 h 47 min
